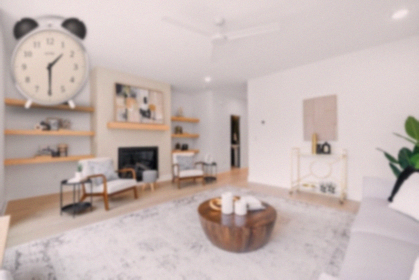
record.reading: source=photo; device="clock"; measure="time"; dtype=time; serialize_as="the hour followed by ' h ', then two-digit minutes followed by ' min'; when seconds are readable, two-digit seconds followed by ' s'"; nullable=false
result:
1 h 30 min
